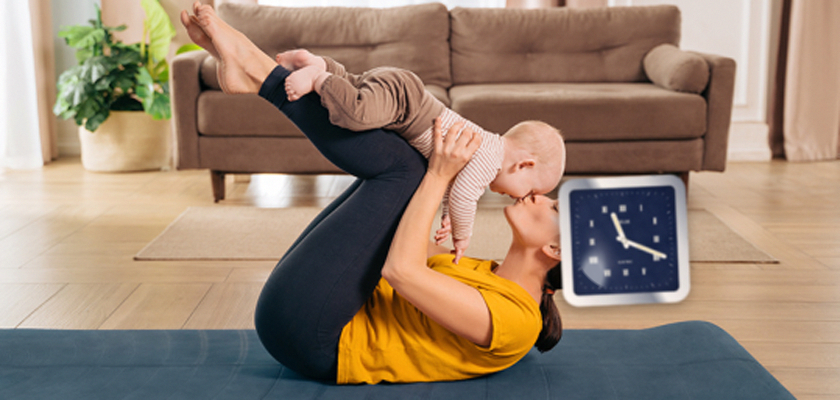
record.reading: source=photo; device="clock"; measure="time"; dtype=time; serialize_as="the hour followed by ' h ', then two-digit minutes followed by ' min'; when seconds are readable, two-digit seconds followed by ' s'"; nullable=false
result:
11 h 19 min
